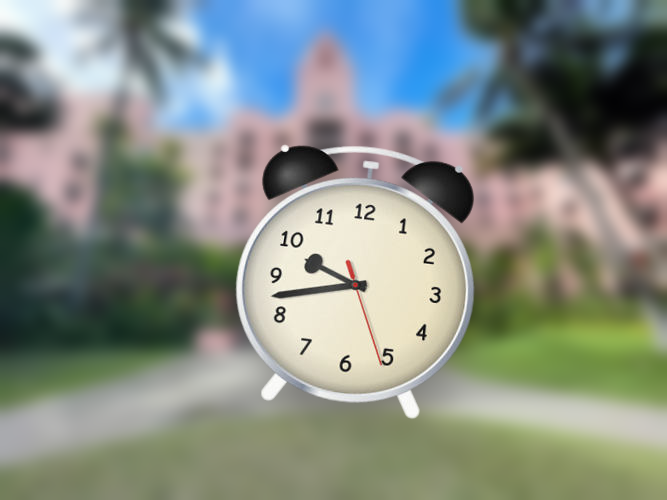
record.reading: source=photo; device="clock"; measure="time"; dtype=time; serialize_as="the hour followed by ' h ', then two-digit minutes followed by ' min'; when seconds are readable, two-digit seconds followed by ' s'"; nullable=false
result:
9 h 42 min 26 s
